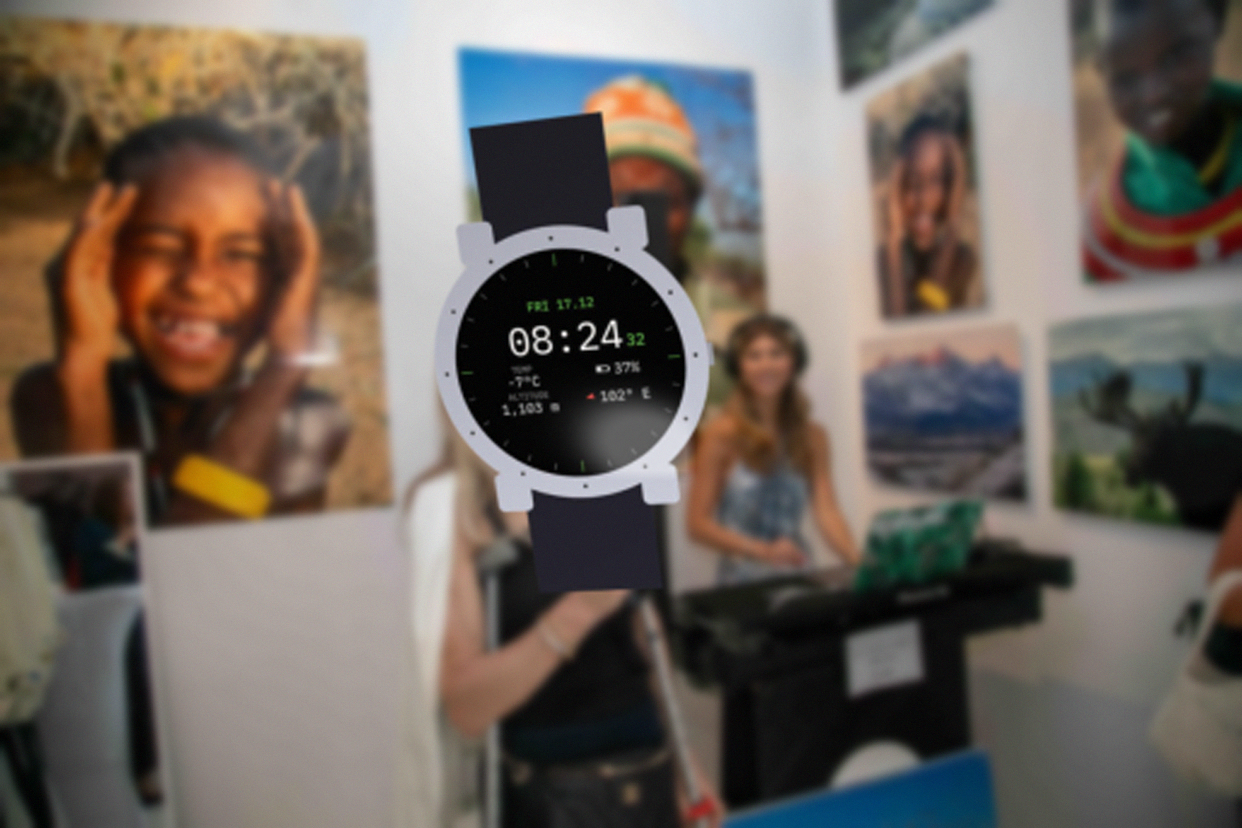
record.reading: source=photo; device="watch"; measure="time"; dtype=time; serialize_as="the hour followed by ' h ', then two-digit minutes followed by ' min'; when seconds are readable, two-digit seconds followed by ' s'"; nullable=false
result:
8 h 24 min
